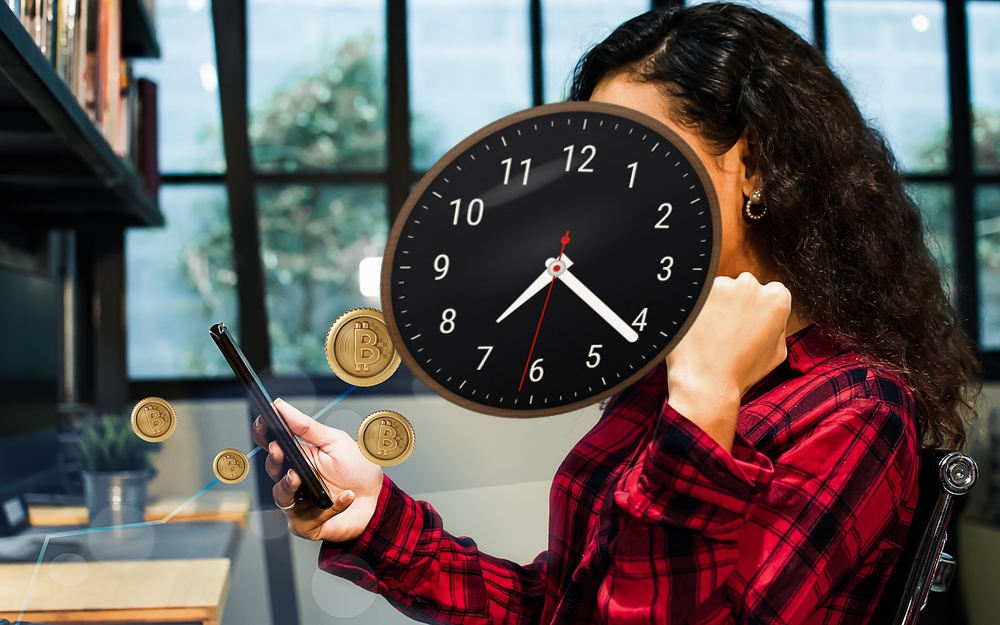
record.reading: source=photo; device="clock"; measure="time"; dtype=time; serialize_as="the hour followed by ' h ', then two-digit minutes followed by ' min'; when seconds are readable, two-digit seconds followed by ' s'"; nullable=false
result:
7 h 21 min 31 s
